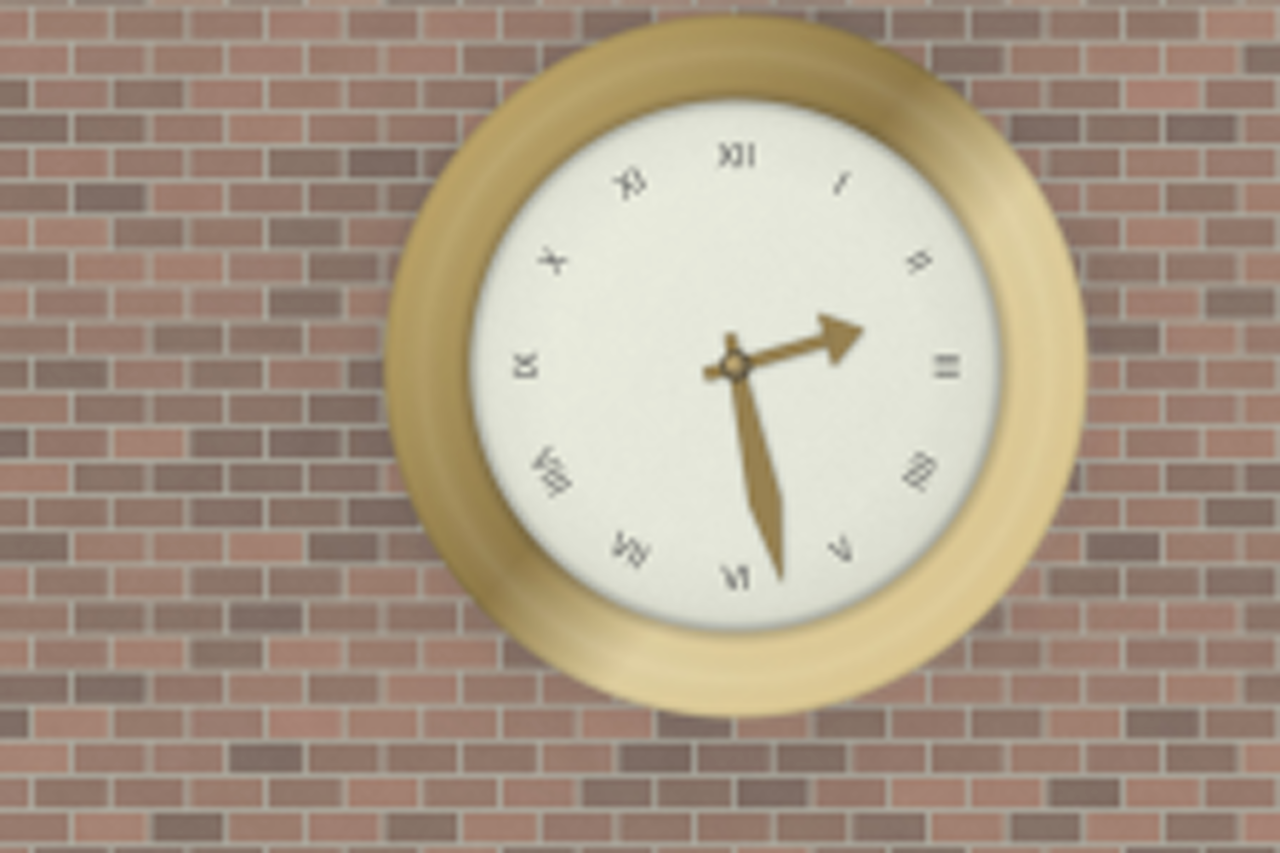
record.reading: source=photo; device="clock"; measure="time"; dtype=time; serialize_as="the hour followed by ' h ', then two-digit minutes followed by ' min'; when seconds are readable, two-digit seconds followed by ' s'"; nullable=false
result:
2 h 28 min
